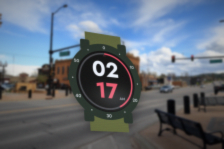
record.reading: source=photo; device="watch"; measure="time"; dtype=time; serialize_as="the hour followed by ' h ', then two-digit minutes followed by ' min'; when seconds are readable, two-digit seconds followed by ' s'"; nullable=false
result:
2 h 17 min
